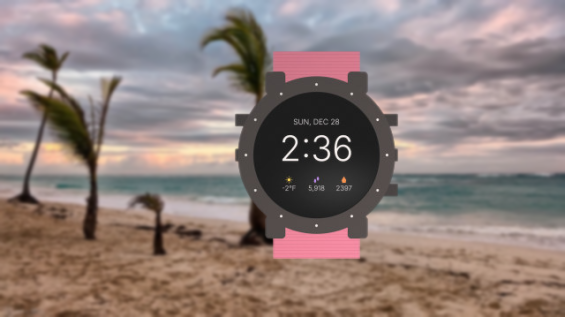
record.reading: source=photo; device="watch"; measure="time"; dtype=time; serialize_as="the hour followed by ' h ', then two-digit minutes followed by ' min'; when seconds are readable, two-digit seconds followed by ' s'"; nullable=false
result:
2 h 36 min
